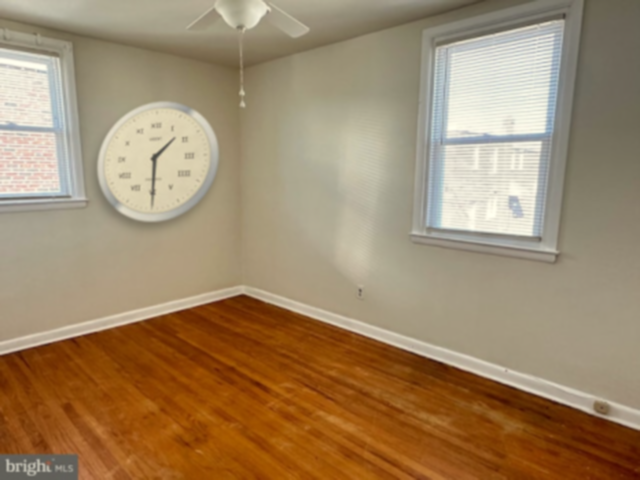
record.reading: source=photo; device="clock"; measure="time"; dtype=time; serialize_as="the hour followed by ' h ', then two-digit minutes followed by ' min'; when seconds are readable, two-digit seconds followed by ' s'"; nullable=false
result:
1 h 30 min
